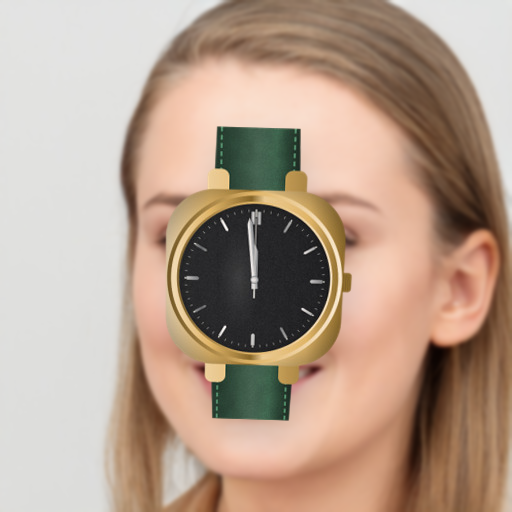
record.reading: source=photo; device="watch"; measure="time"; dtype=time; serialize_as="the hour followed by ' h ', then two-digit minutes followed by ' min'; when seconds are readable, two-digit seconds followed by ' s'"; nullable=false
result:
11 h 59 min 00 s
